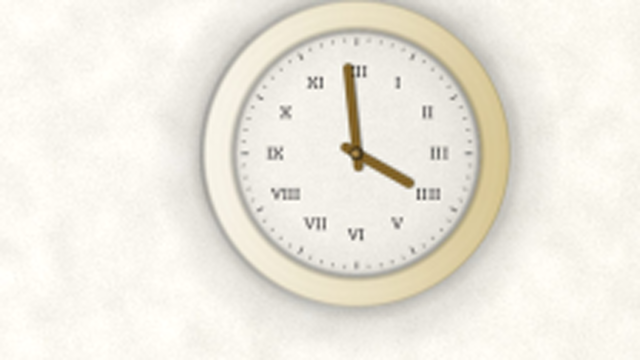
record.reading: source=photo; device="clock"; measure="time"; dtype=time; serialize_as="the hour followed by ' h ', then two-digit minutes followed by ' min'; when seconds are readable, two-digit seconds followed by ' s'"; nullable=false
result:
3 h 59 min
